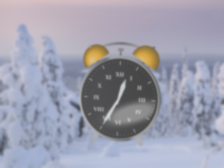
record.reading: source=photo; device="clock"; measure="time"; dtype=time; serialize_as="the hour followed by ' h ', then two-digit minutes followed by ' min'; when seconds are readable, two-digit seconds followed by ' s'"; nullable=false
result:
12 h 35 min
